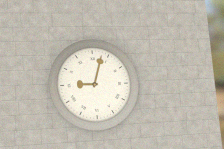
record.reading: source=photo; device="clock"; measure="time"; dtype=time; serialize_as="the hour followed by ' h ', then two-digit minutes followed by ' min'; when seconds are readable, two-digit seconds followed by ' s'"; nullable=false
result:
9 h 03 min
